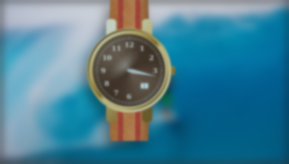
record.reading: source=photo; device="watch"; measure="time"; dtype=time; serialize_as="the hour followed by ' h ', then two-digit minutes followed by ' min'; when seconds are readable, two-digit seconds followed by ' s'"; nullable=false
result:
3 h 17 min
